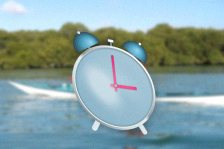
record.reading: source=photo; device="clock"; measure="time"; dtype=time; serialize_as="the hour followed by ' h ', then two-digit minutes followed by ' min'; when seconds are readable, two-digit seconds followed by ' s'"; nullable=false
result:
3 h 00 min
